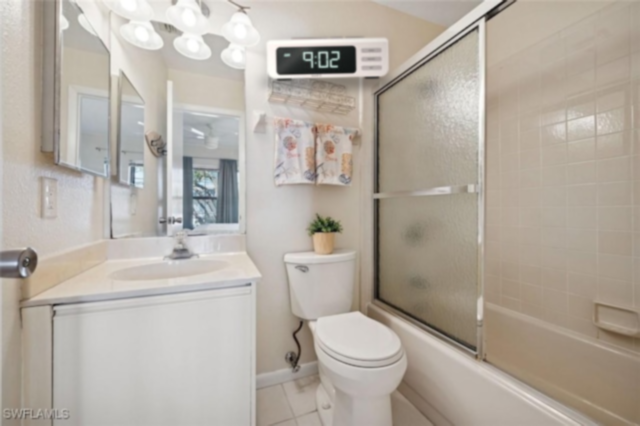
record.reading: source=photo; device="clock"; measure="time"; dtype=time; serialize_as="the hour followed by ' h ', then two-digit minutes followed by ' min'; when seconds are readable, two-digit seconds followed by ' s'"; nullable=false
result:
9 h 02 min
